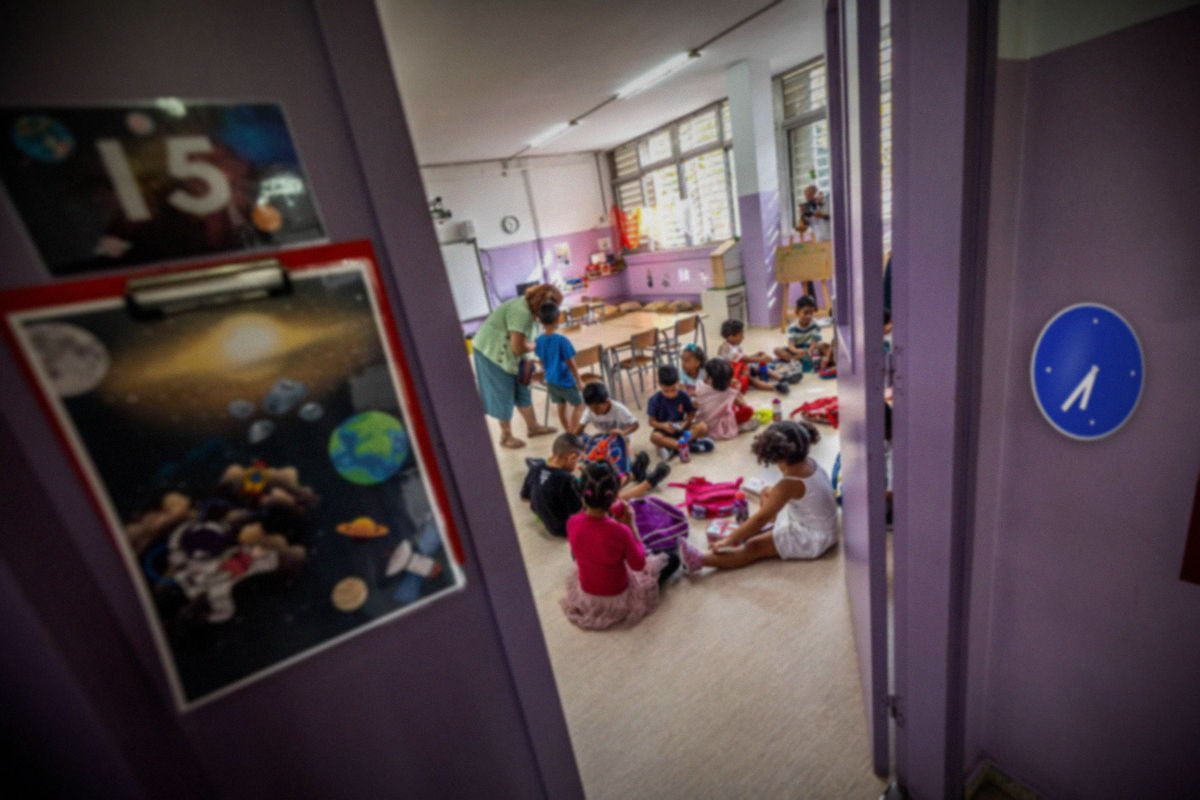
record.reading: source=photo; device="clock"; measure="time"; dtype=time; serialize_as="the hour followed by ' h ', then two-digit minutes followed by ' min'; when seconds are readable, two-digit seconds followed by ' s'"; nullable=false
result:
6 h 37 min
